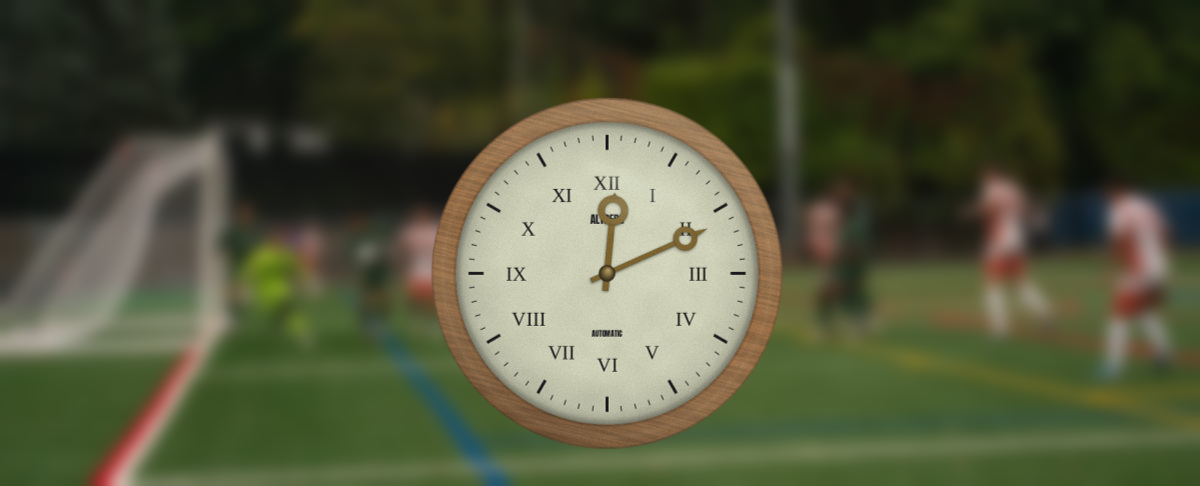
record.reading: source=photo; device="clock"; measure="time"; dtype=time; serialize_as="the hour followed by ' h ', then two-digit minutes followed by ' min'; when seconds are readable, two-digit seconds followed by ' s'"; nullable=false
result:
12 h 11 min
